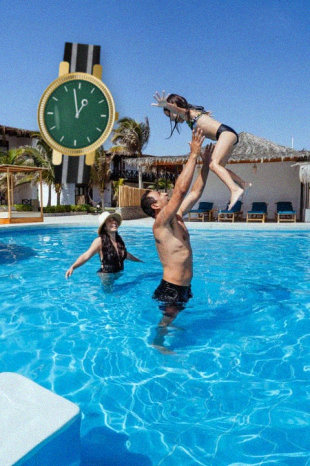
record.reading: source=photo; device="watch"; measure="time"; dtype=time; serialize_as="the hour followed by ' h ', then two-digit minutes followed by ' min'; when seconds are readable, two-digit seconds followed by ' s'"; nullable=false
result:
12 h 58 min
